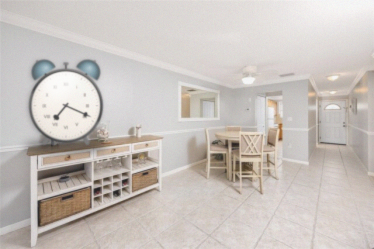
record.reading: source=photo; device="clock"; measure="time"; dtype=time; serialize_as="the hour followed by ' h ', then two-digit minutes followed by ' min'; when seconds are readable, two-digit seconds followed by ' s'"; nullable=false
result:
7 h 19 min
